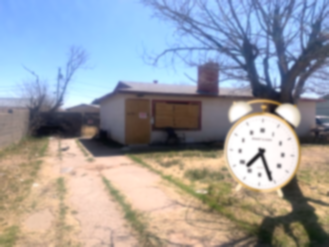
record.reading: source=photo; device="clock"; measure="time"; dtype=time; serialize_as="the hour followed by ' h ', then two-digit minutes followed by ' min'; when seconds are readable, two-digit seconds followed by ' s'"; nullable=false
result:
7 h 26 min
